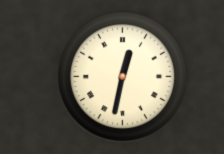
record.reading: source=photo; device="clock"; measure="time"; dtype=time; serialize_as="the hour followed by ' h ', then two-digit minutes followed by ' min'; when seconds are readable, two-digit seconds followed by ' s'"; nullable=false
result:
12 h 32 min
